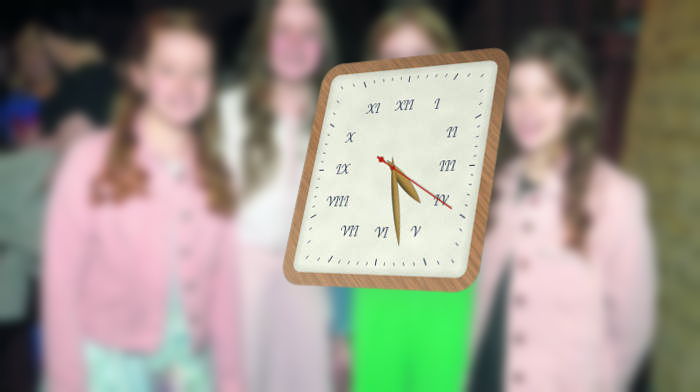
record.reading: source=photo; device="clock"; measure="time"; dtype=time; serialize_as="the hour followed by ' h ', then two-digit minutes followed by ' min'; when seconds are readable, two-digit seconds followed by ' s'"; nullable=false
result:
4 h 27 min 20 s
